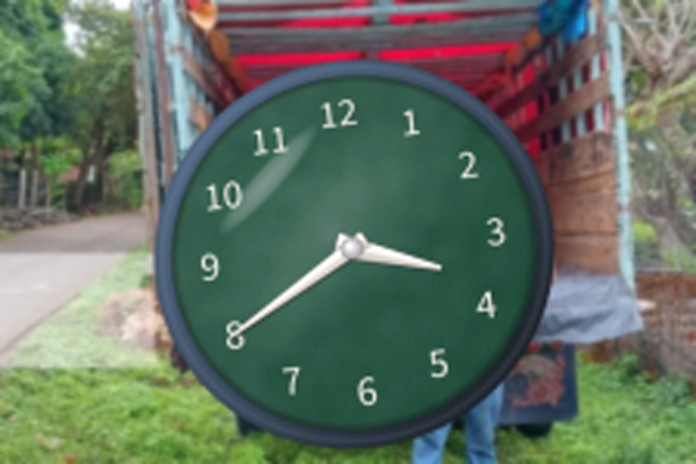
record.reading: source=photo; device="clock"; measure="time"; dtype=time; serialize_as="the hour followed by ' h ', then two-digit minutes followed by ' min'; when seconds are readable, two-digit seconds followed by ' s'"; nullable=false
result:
3 h 40 min
